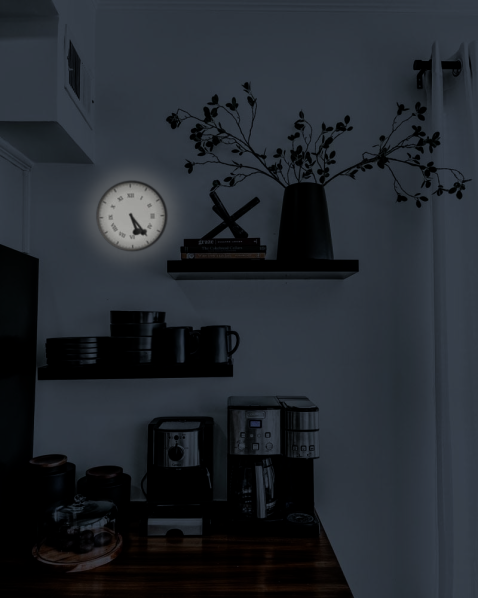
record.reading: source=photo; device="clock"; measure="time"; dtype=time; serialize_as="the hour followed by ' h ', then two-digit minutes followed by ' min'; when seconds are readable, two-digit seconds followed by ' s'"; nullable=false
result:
5 h 24 min
